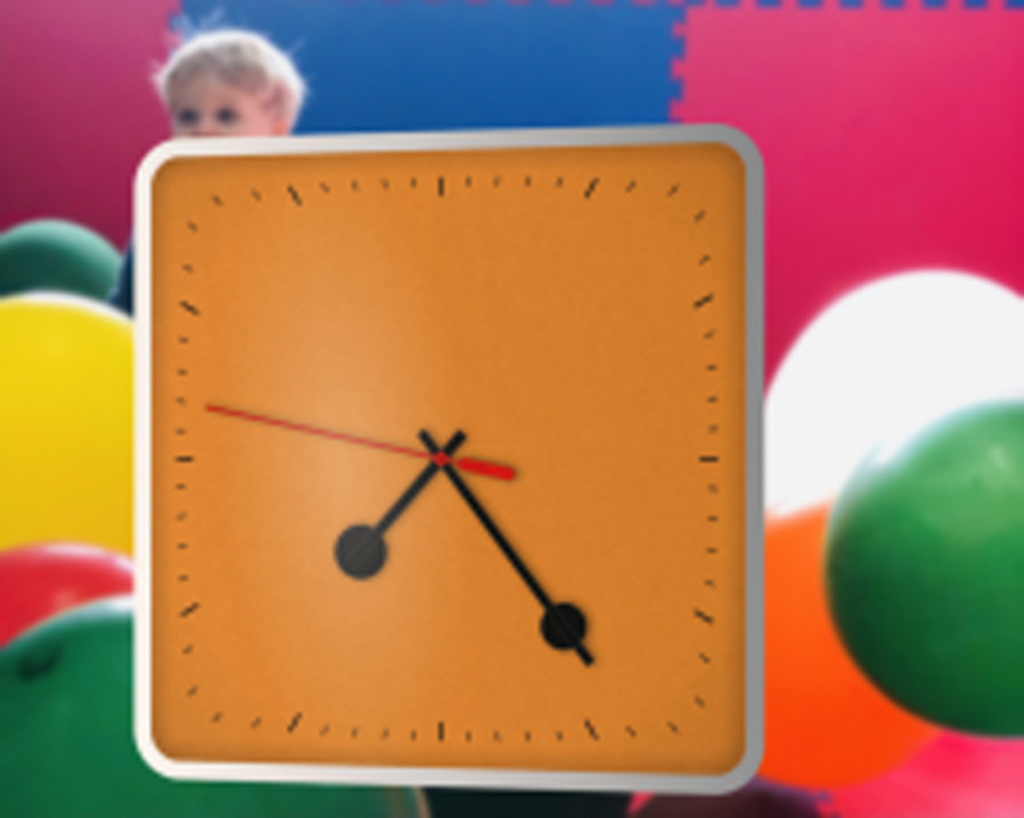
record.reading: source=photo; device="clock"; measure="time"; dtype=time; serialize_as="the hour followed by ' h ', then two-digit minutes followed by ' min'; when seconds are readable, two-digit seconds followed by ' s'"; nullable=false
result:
7 h 23 min 47 s
